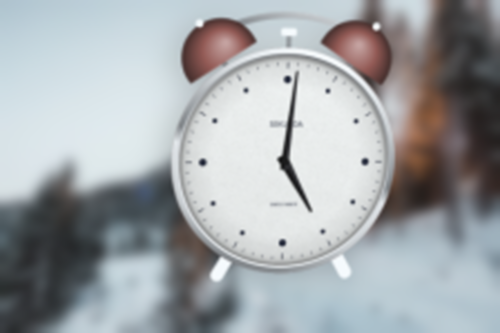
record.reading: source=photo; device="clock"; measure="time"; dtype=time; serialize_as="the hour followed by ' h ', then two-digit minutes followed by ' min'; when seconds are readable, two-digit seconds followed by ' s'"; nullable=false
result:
5 h 01 min
